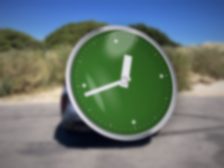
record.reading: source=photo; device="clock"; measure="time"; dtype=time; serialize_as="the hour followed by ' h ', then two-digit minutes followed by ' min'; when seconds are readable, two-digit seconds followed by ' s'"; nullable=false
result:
12 h 43 min
